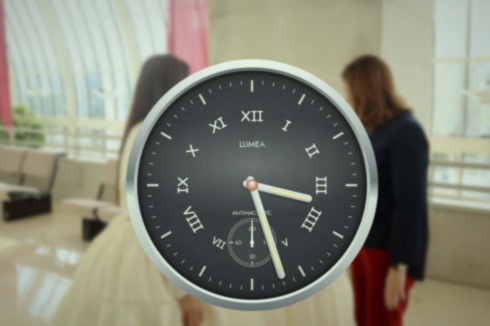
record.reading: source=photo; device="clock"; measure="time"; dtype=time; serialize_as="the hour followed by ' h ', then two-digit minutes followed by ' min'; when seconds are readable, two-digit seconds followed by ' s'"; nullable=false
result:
3 h 27 min
